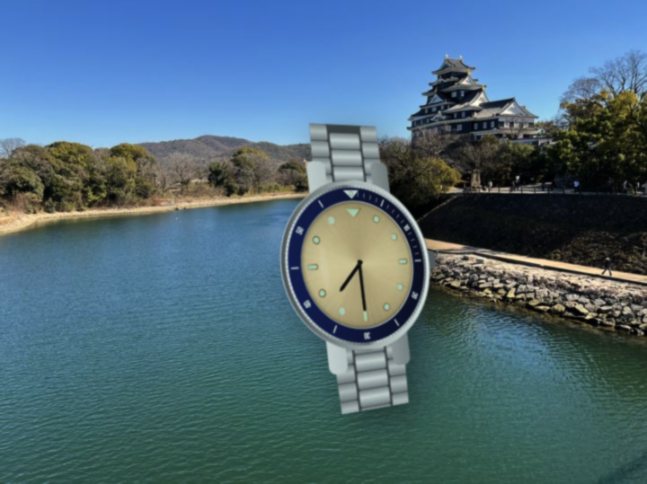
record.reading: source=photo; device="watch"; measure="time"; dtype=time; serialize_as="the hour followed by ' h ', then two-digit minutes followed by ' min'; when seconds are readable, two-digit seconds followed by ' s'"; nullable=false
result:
7 h 30 min
